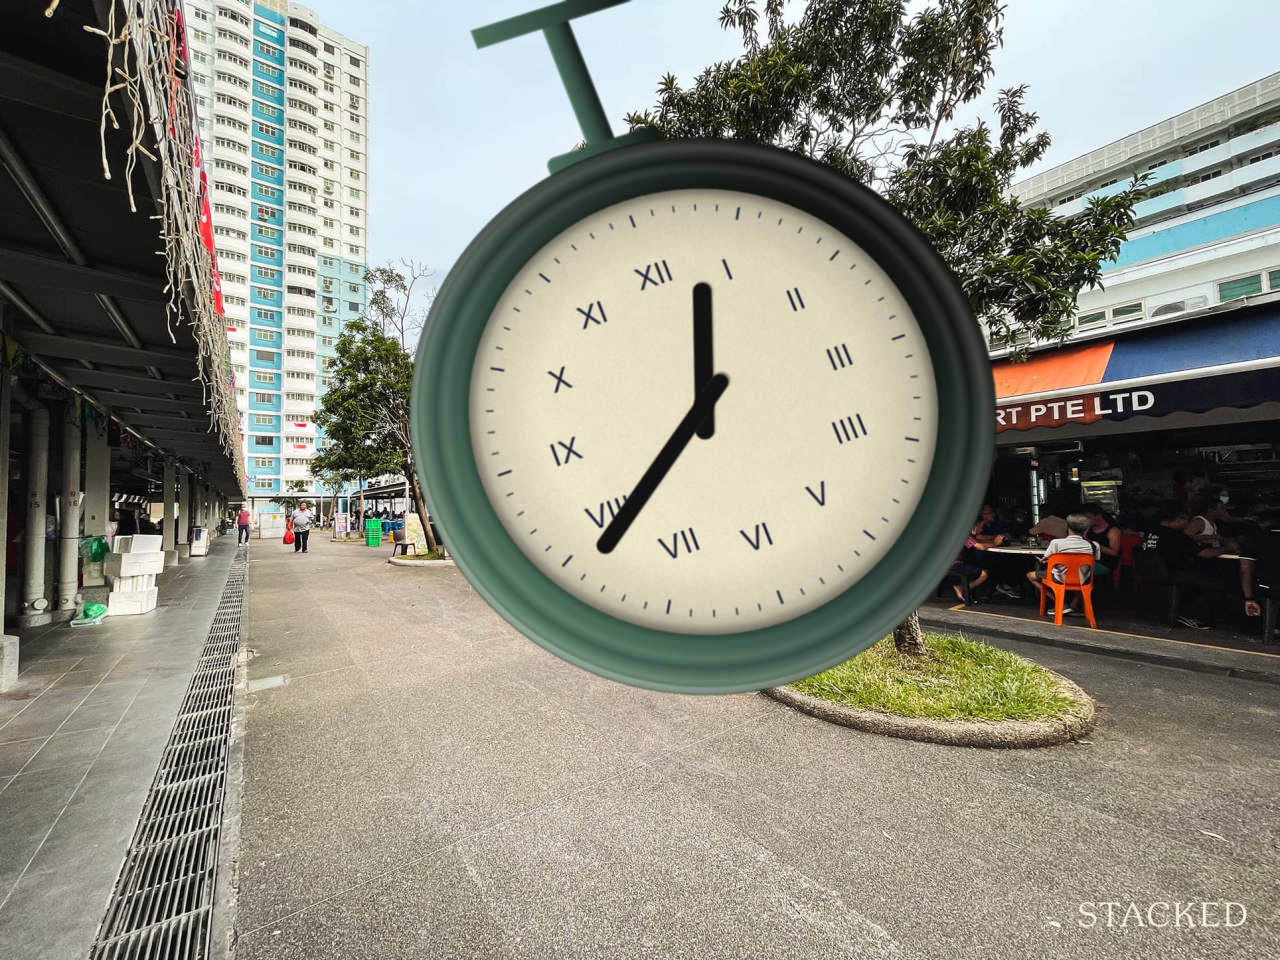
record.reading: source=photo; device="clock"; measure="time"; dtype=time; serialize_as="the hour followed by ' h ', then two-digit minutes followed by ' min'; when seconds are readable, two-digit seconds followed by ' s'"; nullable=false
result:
12 h 39 min
